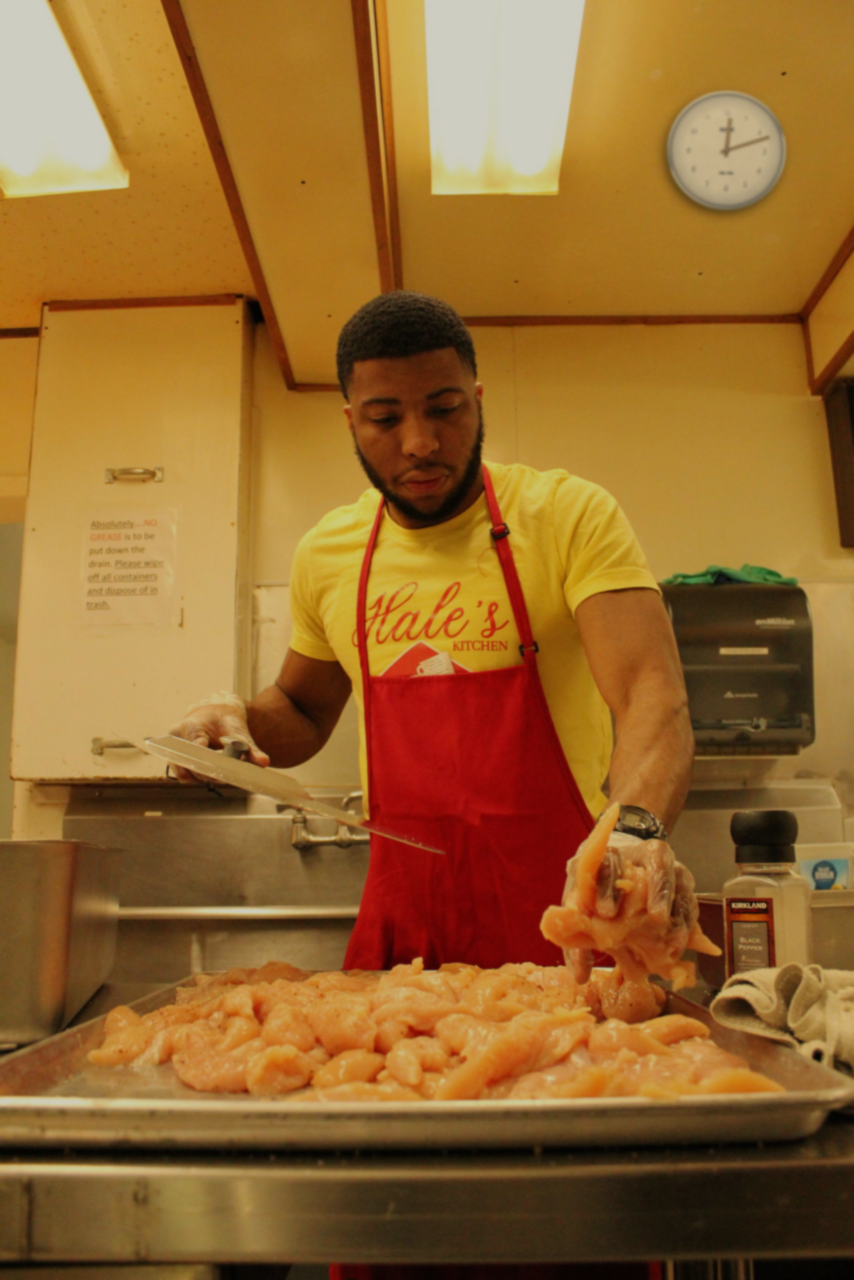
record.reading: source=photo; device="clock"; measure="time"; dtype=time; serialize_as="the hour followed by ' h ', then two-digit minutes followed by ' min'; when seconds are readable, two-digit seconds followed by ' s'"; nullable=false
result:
12 h 12 min
